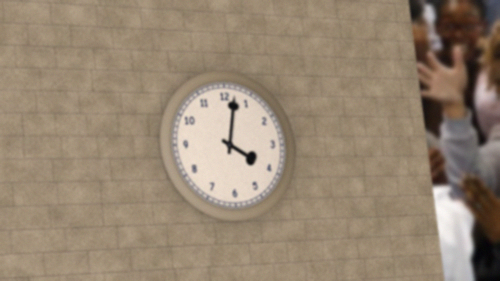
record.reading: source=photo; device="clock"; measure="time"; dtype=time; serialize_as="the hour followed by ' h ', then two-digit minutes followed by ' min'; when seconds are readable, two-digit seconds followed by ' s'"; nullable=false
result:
4 h 02 min
